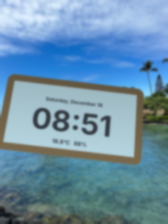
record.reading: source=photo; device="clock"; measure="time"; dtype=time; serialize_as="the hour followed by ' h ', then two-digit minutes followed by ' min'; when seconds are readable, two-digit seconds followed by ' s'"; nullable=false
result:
8 h 51 min
